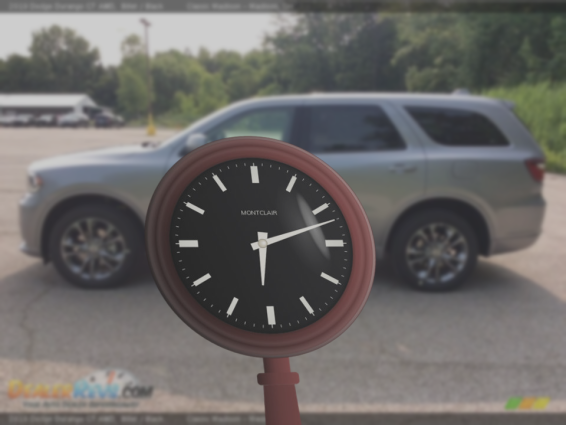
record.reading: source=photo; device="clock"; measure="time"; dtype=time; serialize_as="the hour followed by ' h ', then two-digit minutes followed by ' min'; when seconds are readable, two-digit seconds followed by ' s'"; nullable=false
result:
6 h 12 min
